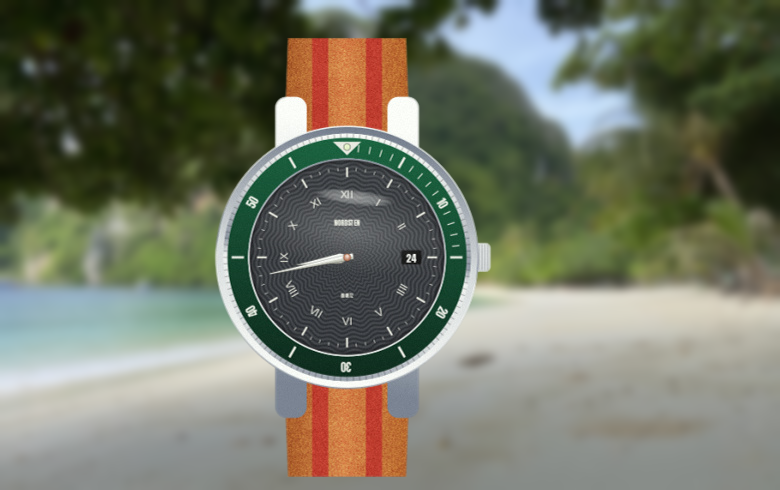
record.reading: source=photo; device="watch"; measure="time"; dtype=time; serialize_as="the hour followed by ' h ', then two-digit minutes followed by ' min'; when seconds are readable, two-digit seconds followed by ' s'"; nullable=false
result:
8 h 43 min
